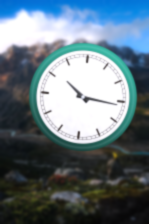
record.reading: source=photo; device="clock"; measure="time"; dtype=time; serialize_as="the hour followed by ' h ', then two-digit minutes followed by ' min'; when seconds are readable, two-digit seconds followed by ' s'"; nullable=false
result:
10 h 16 min
